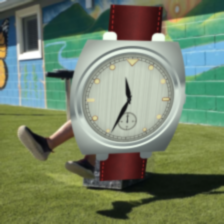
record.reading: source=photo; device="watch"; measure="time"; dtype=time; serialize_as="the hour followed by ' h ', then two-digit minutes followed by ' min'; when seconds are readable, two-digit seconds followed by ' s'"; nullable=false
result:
11 h 34 min
